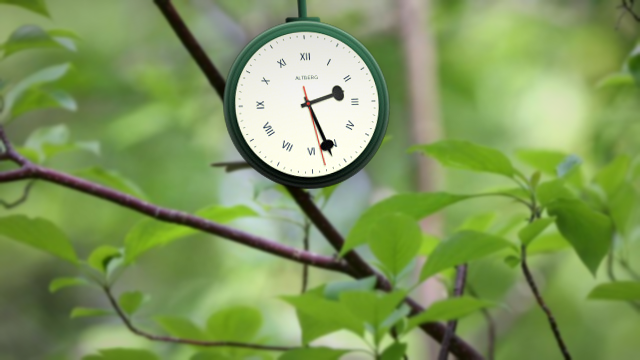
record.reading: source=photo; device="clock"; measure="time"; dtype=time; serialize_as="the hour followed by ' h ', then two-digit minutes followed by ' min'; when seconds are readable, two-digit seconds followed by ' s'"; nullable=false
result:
2 h 26 min 28 s
